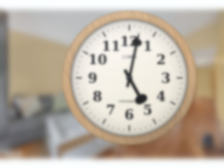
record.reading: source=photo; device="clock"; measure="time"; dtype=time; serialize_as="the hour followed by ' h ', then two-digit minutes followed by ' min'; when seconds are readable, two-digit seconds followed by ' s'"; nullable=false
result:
5 h 02 min
